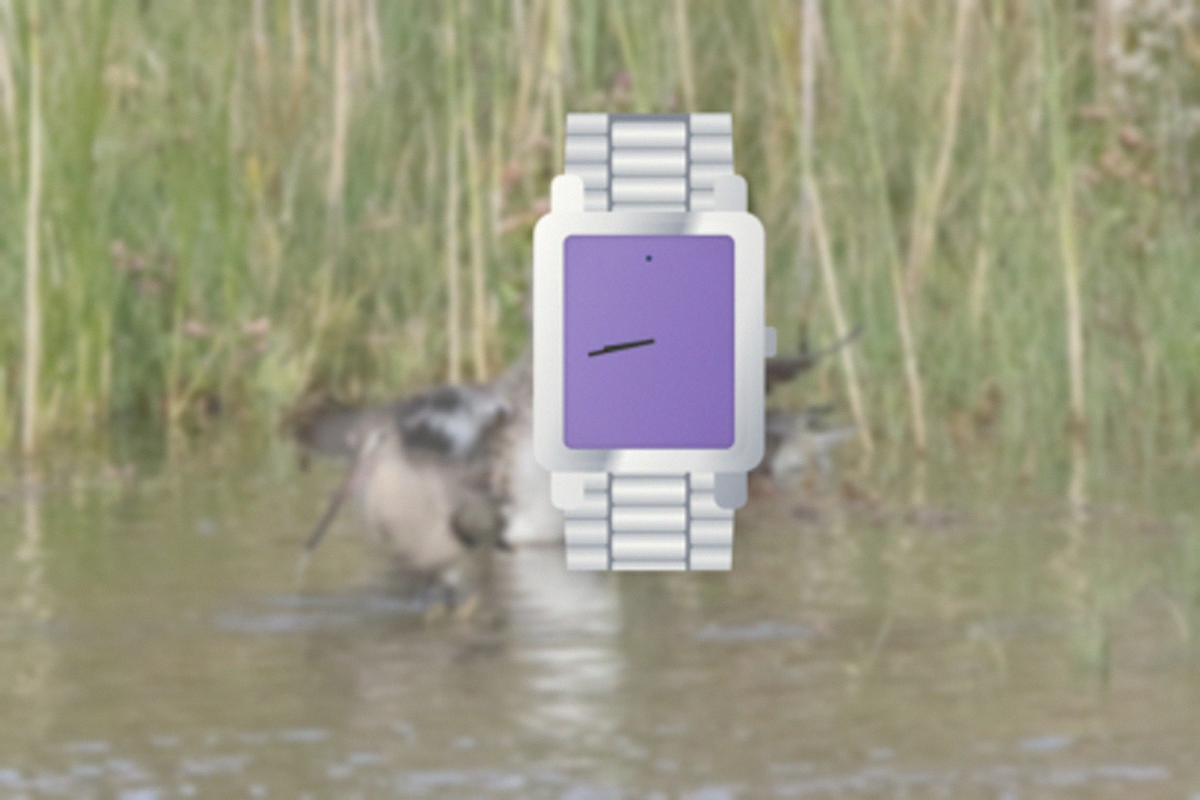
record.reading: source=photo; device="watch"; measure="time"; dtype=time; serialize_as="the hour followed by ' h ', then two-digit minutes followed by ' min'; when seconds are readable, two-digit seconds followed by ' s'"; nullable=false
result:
8 h 43 min
